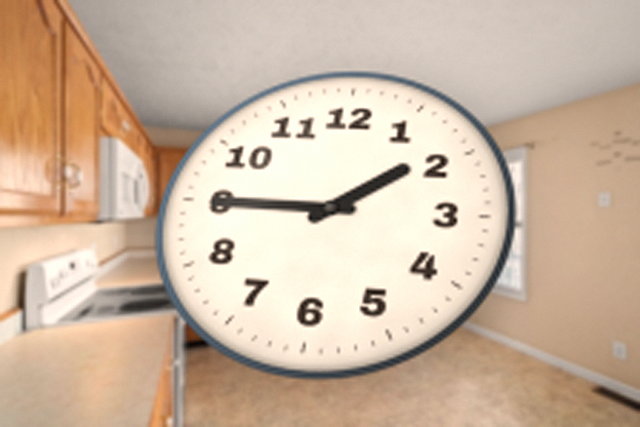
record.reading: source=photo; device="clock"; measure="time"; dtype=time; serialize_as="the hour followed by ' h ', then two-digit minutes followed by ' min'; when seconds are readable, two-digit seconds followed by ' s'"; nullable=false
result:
1 h 45 min
